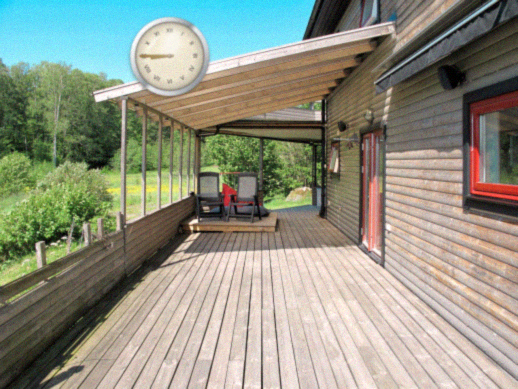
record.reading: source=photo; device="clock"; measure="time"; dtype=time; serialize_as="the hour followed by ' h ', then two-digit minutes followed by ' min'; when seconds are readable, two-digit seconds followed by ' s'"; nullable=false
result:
8 h 45 min
